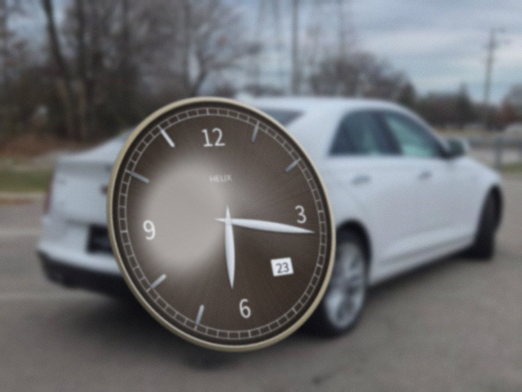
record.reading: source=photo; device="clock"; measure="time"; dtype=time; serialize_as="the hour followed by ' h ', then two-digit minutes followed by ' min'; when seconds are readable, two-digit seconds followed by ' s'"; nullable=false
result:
6 h 17 min
